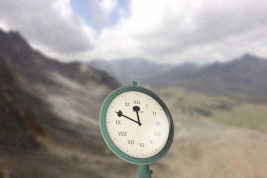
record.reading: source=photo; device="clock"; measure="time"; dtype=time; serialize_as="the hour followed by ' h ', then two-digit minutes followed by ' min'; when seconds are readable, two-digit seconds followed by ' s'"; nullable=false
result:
11 h 49 min
